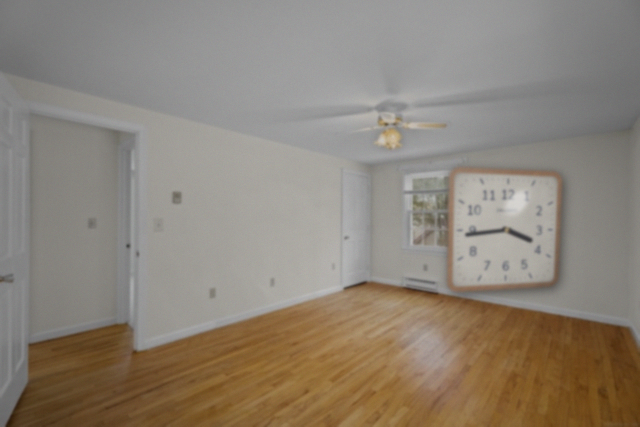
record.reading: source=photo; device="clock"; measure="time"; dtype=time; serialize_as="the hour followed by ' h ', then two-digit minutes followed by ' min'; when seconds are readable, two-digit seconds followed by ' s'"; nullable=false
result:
3 h 44 min
